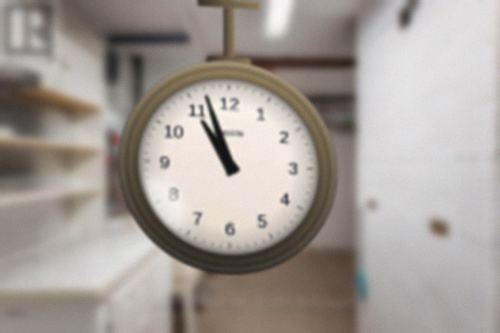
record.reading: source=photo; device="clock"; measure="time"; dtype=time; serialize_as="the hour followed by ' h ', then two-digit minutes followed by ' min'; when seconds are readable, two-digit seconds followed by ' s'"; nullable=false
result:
10 h 57 min
